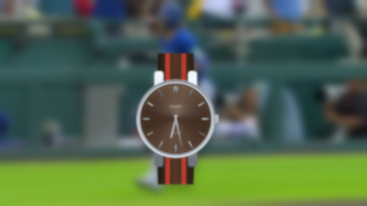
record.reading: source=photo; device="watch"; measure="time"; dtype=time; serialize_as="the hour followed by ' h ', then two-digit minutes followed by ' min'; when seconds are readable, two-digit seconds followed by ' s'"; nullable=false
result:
6 h 28 min
